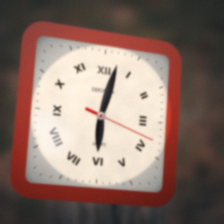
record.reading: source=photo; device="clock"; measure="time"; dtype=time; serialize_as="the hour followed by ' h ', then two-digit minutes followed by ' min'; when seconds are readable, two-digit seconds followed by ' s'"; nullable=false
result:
6 h 02 min 18 s
